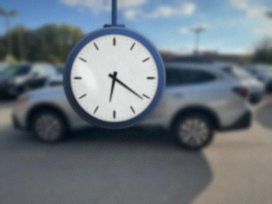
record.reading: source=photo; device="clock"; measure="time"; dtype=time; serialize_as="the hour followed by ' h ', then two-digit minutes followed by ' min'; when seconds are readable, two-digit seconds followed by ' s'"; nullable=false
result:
6 h 21 min
